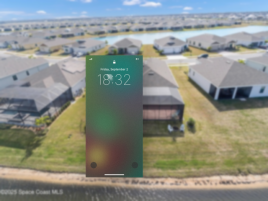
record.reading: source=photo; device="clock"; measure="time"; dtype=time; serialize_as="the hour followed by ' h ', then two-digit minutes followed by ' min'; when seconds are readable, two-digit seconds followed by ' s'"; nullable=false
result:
18 h 32 min
